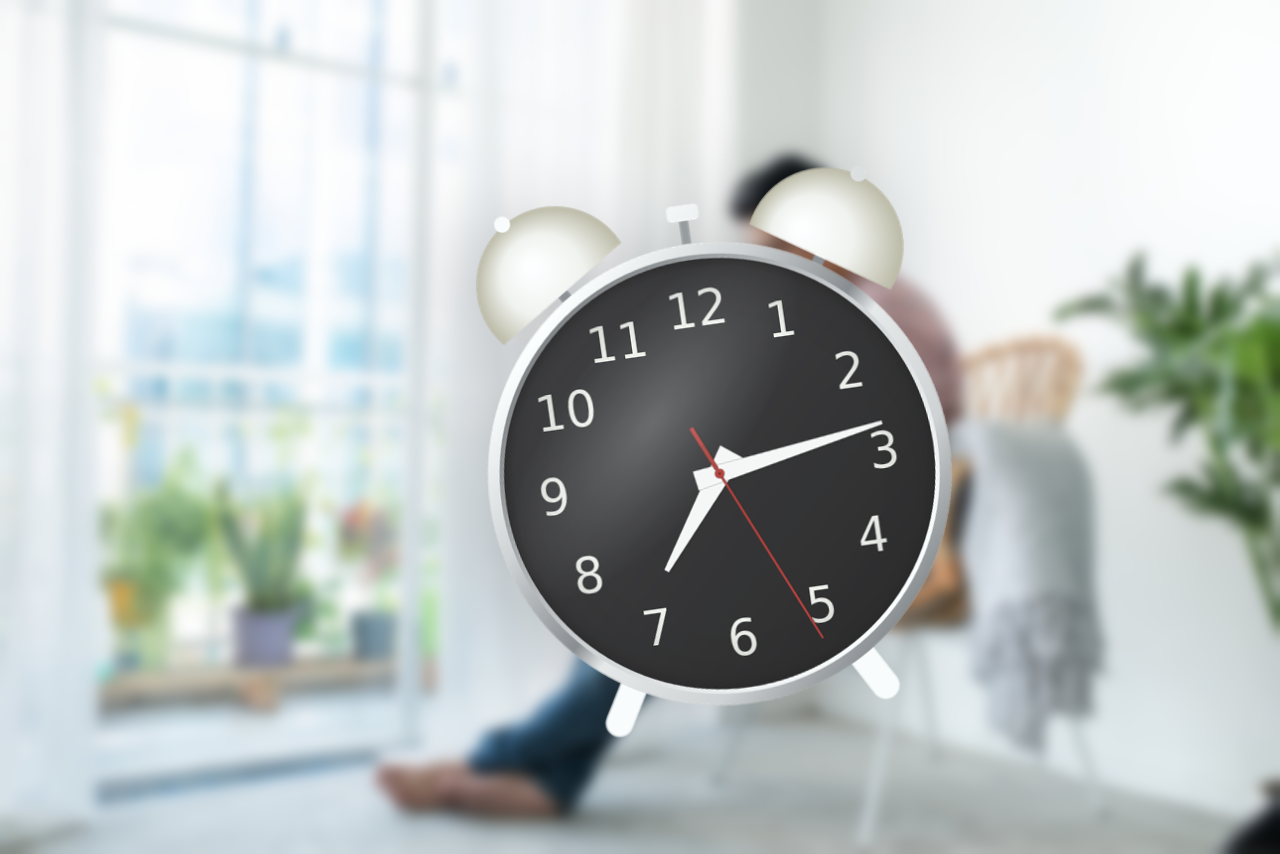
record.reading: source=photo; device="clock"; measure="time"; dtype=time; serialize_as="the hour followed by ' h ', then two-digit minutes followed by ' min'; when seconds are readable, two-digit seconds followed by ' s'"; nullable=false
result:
7 h 13 min 26 s
